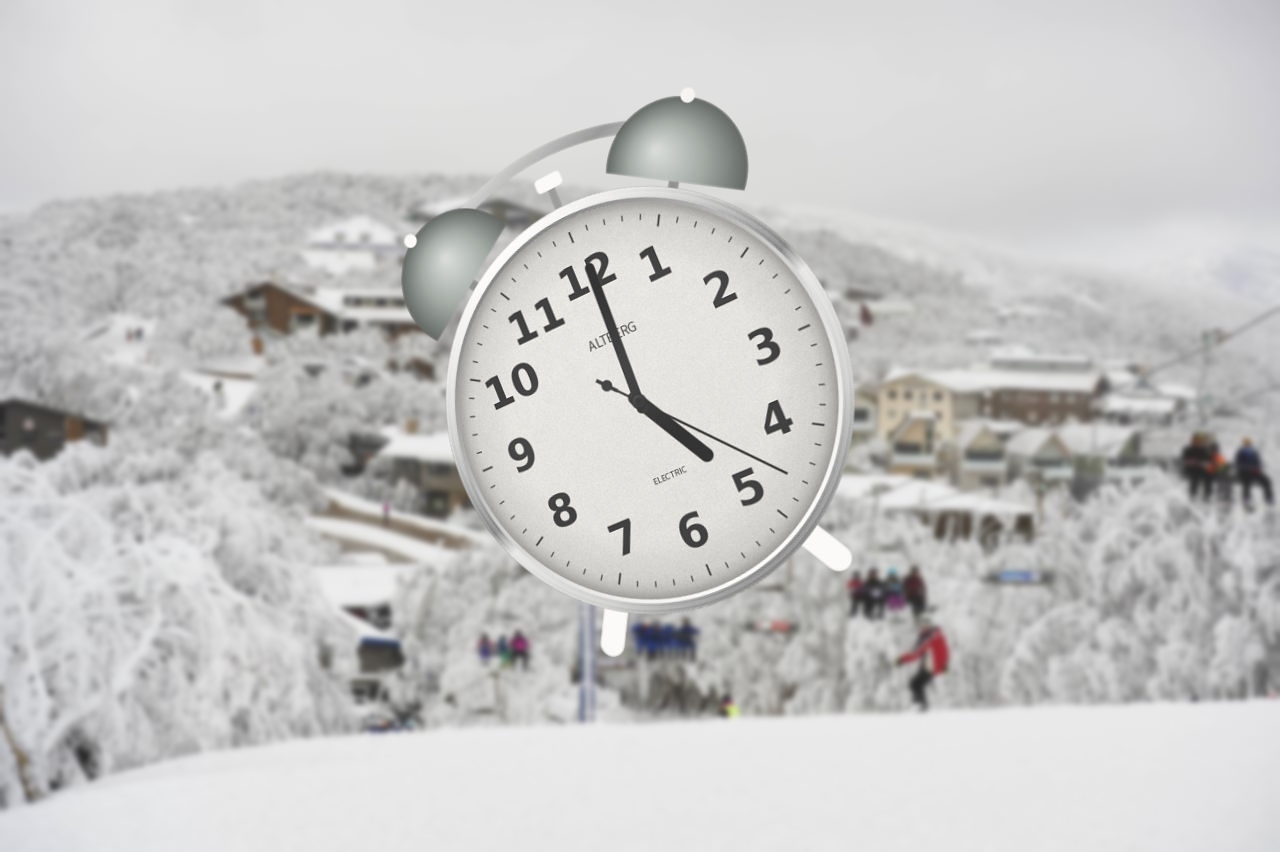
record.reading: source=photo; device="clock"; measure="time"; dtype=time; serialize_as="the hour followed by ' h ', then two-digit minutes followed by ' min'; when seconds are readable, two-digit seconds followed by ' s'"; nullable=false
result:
5 h 00 min 23 s
